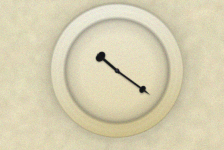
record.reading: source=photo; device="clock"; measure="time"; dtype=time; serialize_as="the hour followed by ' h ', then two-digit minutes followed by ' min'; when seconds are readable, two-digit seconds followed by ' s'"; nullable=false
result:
10 h 21 min
